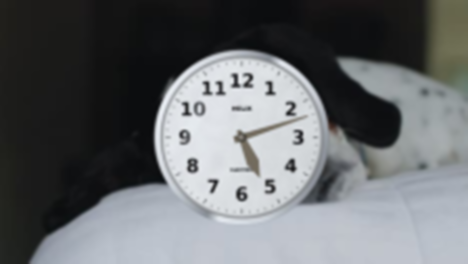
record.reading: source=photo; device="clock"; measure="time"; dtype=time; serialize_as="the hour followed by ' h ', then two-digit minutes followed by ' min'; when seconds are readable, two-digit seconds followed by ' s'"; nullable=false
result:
5 h 12 min
